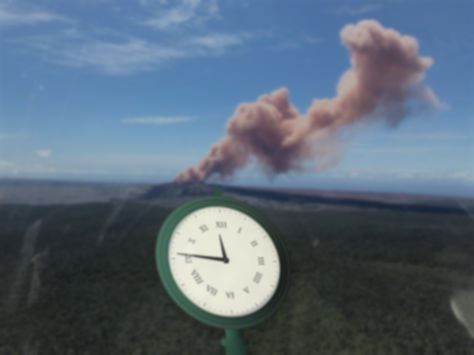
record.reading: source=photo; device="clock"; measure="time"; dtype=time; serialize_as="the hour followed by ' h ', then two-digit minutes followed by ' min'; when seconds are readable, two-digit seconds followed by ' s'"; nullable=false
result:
11 h 46 min
